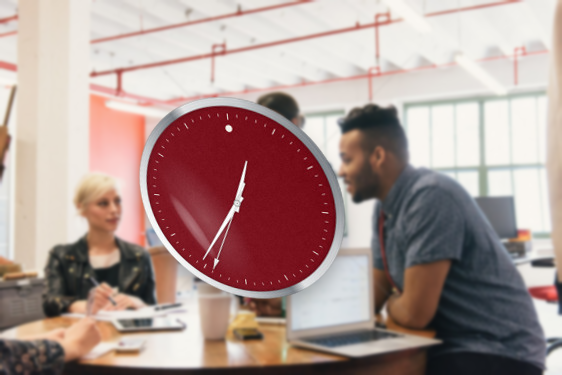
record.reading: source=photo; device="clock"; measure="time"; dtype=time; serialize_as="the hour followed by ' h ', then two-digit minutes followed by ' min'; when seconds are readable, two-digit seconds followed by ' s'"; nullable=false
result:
12 h 35 min 34 s
